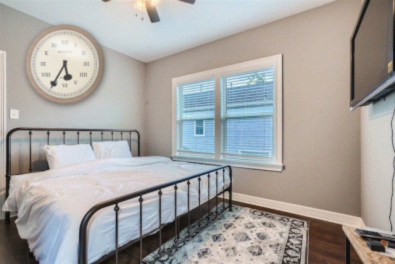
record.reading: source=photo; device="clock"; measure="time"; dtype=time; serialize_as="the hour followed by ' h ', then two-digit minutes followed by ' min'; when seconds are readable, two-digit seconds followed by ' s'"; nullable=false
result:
5 h 35 min
